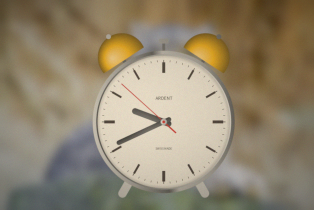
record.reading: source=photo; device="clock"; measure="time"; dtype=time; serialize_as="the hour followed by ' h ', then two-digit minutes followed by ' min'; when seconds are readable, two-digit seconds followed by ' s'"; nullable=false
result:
9 h 40 min 52 s
